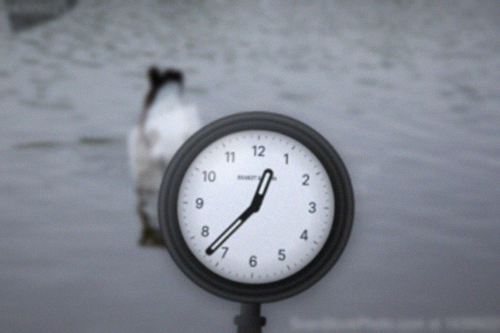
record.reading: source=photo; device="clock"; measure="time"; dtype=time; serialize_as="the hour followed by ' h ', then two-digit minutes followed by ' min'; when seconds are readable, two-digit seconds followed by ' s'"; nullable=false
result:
12 h 37 min
